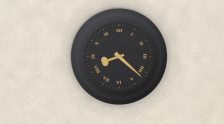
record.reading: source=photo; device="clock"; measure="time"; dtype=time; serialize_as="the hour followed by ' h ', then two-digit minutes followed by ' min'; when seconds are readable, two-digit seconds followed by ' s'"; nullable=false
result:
8 h 22 min
